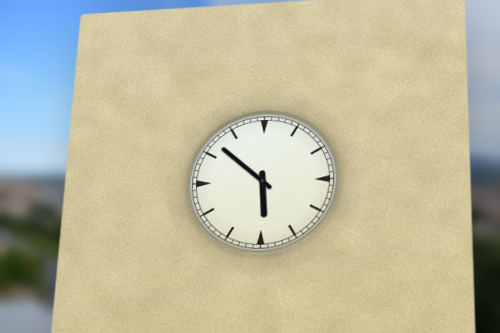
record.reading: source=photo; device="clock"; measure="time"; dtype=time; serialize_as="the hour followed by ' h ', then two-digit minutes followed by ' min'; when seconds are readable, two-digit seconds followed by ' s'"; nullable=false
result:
5 h 52 min
